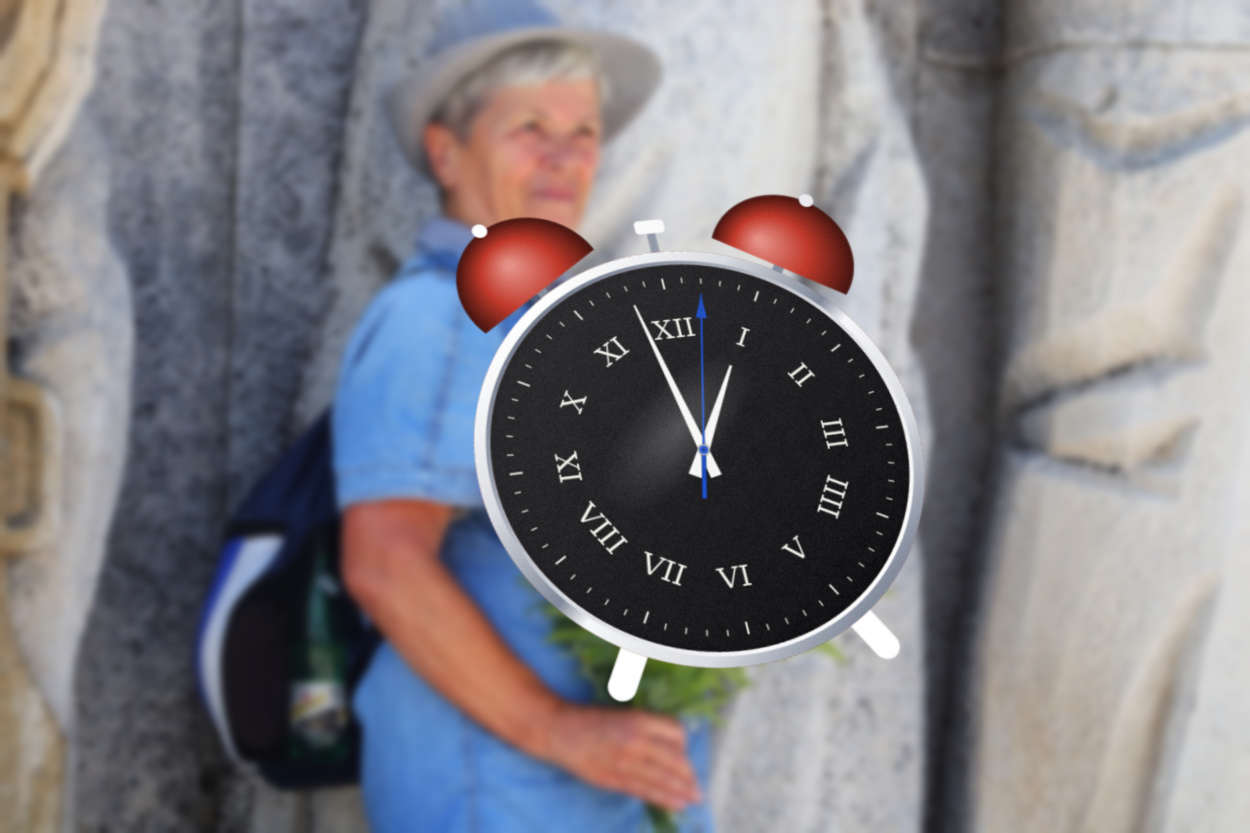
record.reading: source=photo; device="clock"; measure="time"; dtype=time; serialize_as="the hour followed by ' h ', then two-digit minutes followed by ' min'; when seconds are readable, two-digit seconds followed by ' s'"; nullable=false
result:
12 h 58 min 02 s
